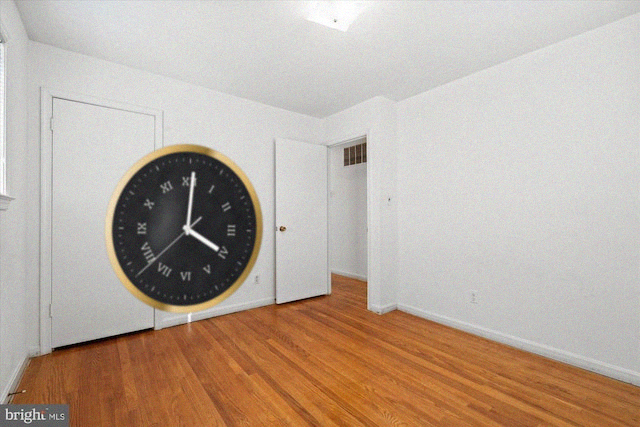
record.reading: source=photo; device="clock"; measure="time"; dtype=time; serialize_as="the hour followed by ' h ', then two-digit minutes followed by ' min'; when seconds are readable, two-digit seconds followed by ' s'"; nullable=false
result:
4 h 00 min 38 s
